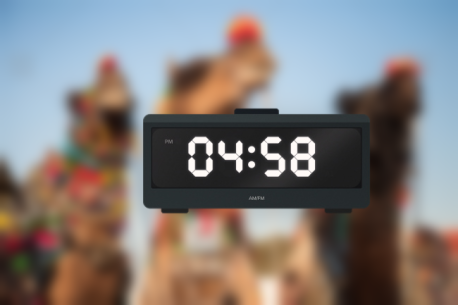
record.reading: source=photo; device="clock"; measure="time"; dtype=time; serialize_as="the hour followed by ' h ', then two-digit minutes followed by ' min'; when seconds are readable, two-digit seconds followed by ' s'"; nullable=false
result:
4 h 58 min
